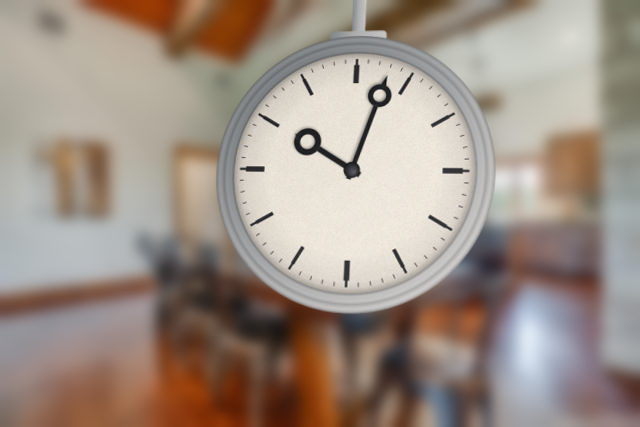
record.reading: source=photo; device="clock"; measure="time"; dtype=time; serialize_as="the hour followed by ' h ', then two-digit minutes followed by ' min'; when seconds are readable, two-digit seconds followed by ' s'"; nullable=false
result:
10 h 03 min
